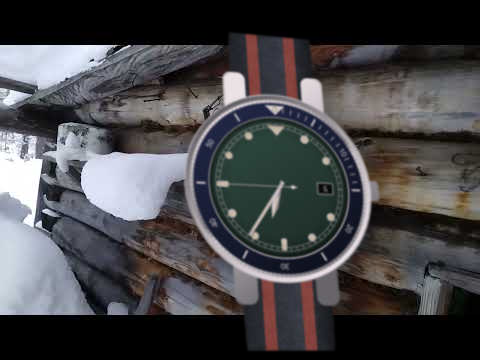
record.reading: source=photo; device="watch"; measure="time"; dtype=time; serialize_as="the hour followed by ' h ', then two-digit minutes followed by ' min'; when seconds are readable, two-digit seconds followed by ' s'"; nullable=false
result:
6 h 35 min 45 s
